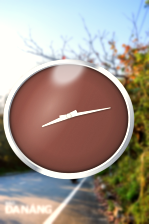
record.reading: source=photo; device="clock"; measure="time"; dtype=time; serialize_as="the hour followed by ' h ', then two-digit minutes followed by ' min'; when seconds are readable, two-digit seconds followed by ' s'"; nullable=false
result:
8 h 13 min
